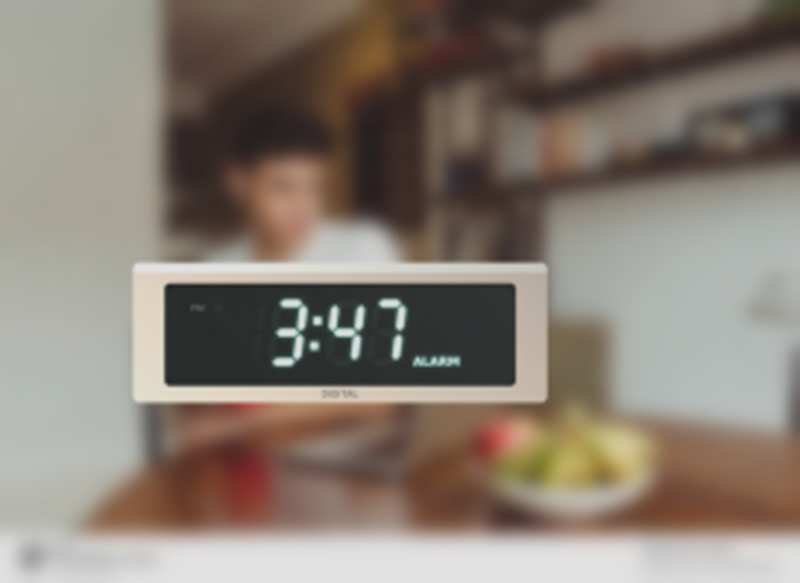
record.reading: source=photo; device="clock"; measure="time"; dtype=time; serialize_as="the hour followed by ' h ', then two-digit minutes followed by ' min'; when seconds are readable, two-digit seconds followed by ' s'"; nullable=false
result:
3 h 47 min
